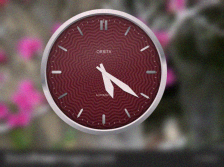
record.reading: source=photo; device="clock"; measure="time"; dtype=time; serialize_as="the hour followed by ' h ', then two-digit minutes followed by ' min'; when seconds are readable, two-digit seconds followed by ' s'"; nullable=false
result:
5 h 21 min
